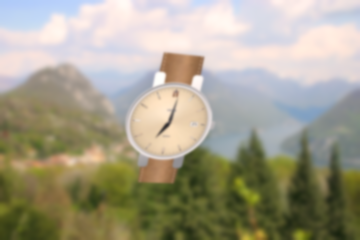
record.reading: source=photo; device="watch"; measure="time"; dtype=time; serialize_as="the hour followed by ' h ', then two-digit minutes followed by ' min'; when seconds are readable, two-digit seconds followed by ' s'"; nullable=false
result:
7 h 01 min
